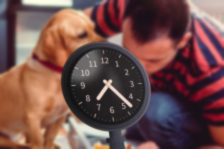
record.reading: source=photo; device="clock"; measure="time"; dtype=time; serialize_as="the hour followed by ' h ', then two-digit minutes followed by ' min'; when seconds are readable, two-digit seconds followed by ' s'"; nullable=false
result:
7 h 23 min
